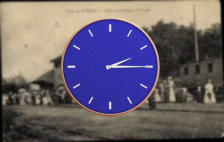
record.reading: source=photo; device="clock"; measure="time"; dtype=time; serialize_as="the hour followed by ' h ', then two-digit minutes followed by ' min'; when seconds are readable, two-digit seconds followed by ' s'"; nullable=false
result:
2 h 15 min
